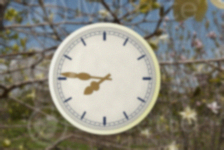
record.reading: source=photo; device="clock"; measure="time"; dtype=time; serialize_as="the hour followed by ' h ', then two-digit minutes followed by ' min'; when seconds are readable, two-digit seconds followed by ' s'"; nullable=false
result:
7 h 46 min
